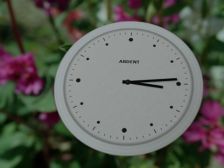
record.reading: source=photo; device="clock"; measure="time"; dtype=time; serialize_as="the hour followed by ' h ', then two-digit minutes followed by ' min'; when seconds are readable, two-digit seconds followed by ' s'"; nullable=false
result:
3 h 14 min
